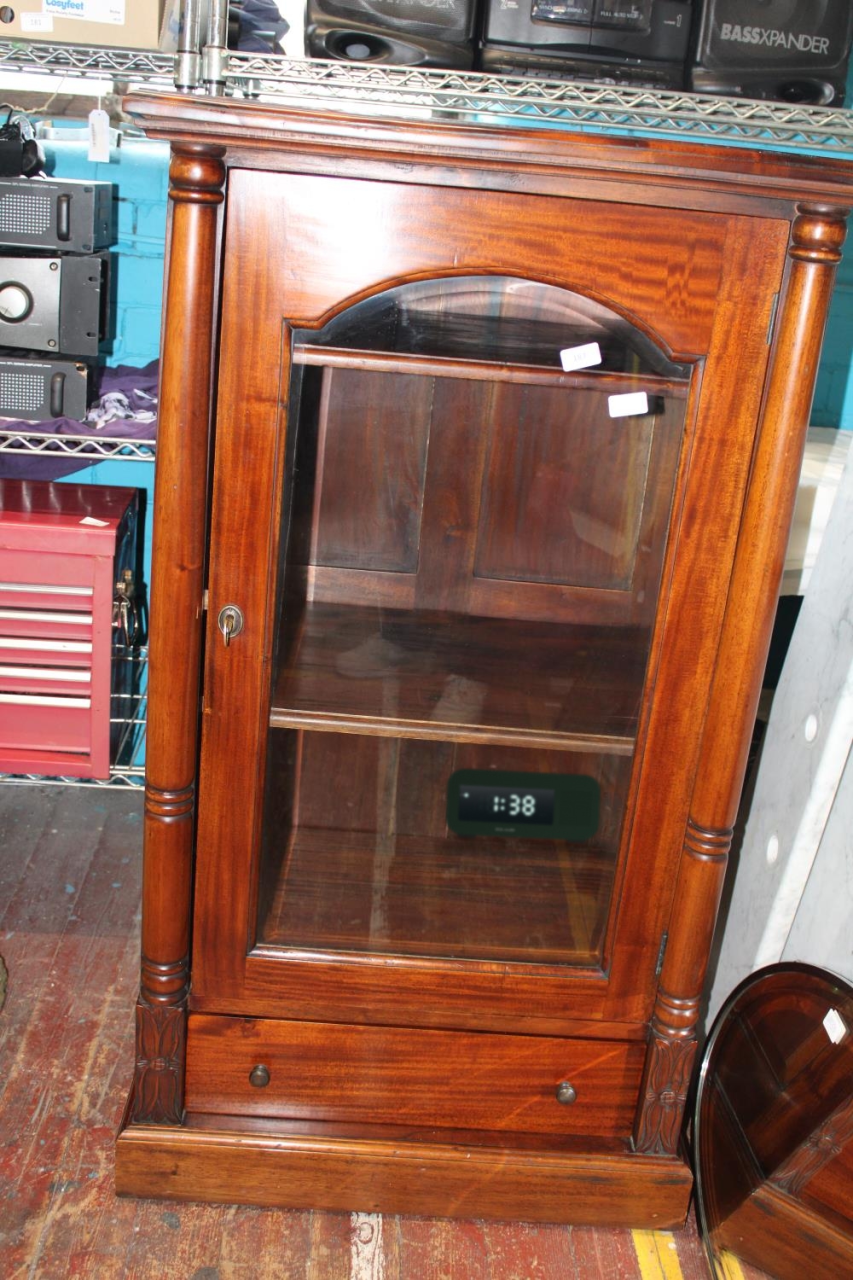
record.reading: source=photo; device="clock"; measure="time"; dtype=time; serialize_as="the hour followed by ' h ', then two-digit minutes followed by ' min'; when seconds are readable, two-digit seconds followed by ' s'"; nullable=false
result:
1 h 38 min
